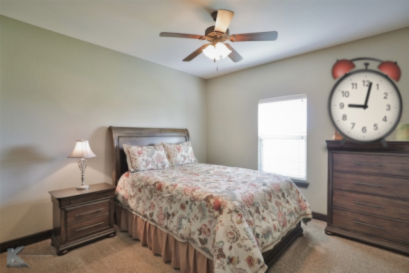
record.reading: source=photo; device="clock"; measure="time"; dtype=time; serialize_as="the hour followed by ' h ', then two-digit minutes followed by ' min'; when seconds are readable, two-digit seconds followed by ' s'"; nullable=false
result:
9 h 02 min
